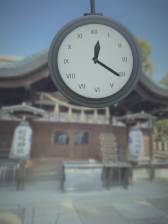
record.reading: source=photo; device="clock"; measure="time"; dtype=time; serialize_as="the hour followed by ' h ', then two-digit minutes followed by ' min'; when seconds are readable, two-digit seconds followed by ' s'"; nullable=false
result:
12 h 21 min
